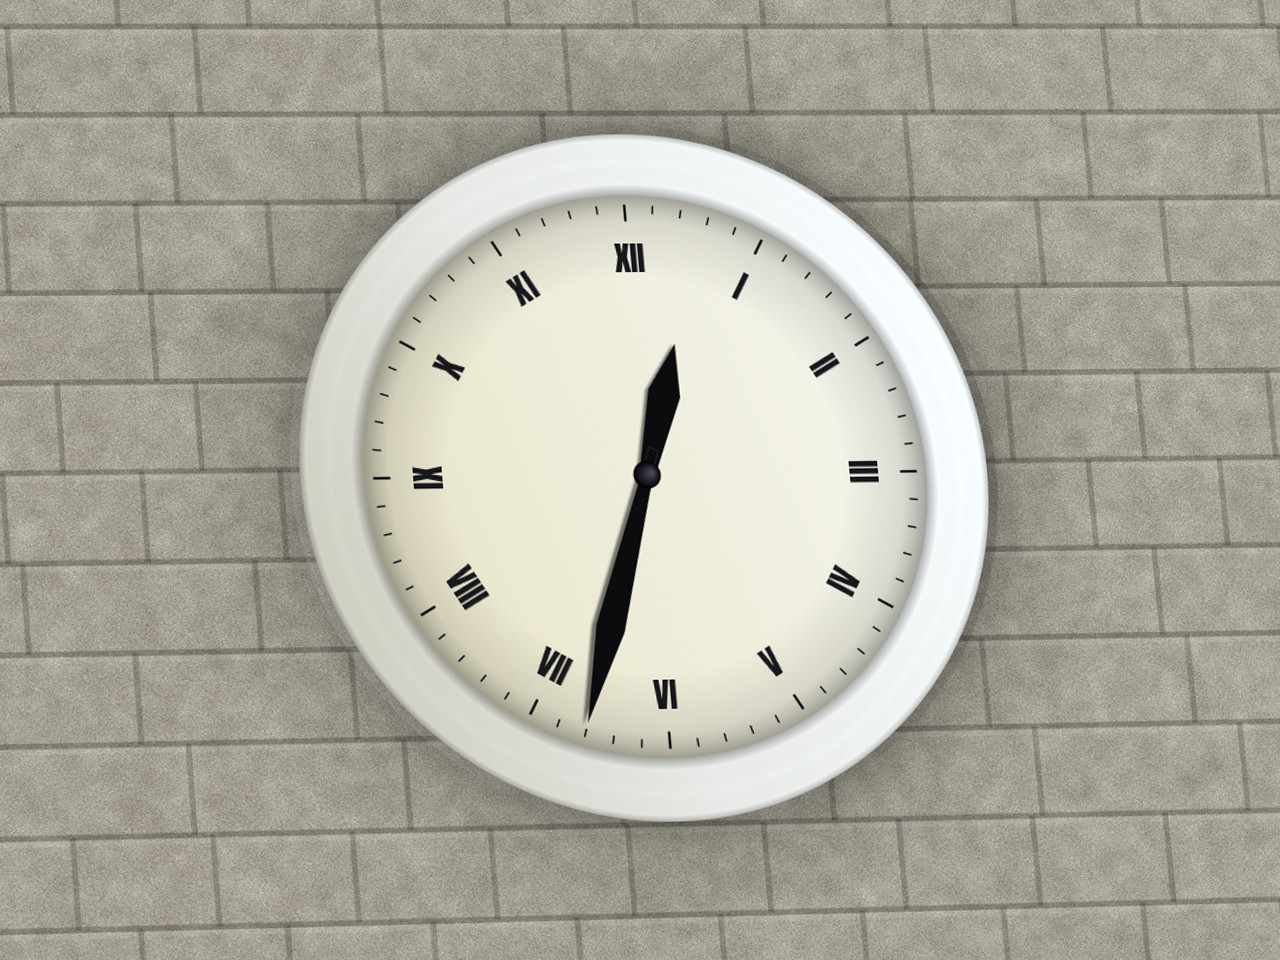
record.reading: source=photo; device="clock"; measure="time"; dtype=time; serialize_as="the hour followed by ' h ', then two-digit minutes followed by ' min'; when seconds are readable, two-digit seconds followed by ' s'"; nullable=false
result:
12 h 33 min
